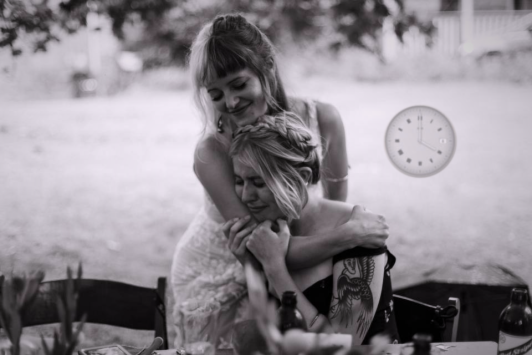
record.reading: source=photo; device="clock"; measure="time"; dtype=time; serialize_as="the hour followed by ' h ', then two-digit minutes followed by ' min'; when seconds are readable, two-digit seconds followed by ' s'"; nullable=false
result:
4 h 00 min
